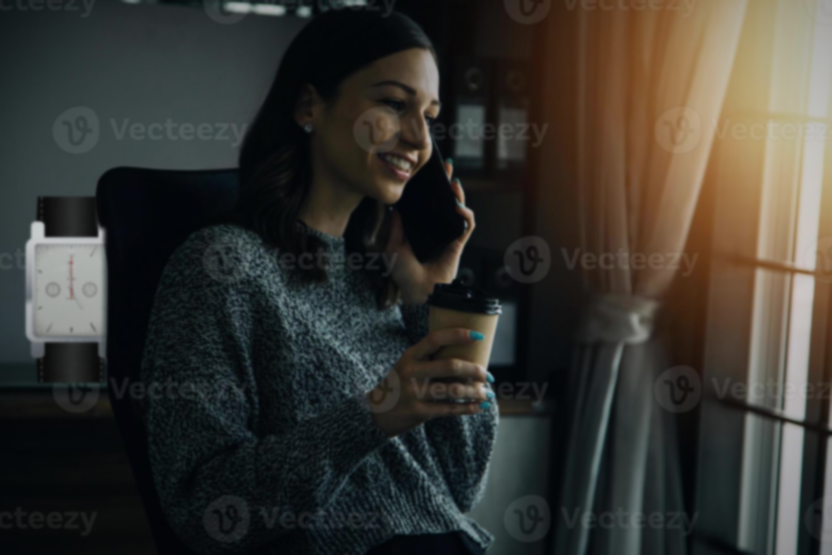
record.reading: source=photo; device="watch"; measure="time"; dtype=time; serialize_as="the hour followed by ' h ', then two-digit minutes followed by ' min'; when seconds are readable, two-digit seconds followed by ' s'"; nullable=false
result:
4 h 59 min
